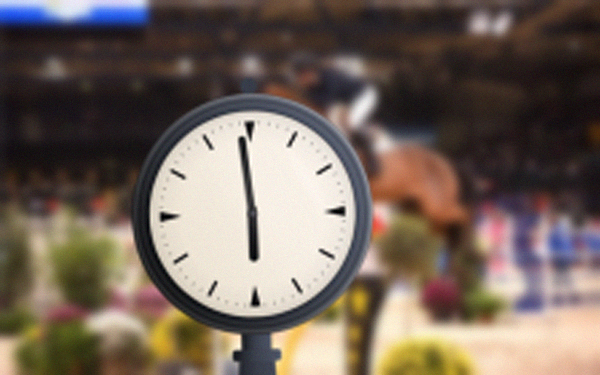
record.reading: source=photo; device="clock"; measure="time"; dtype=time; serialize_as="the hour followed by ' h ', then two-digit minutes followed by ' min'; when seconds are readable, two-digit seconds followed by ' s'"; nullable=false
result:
5 h 59 min
